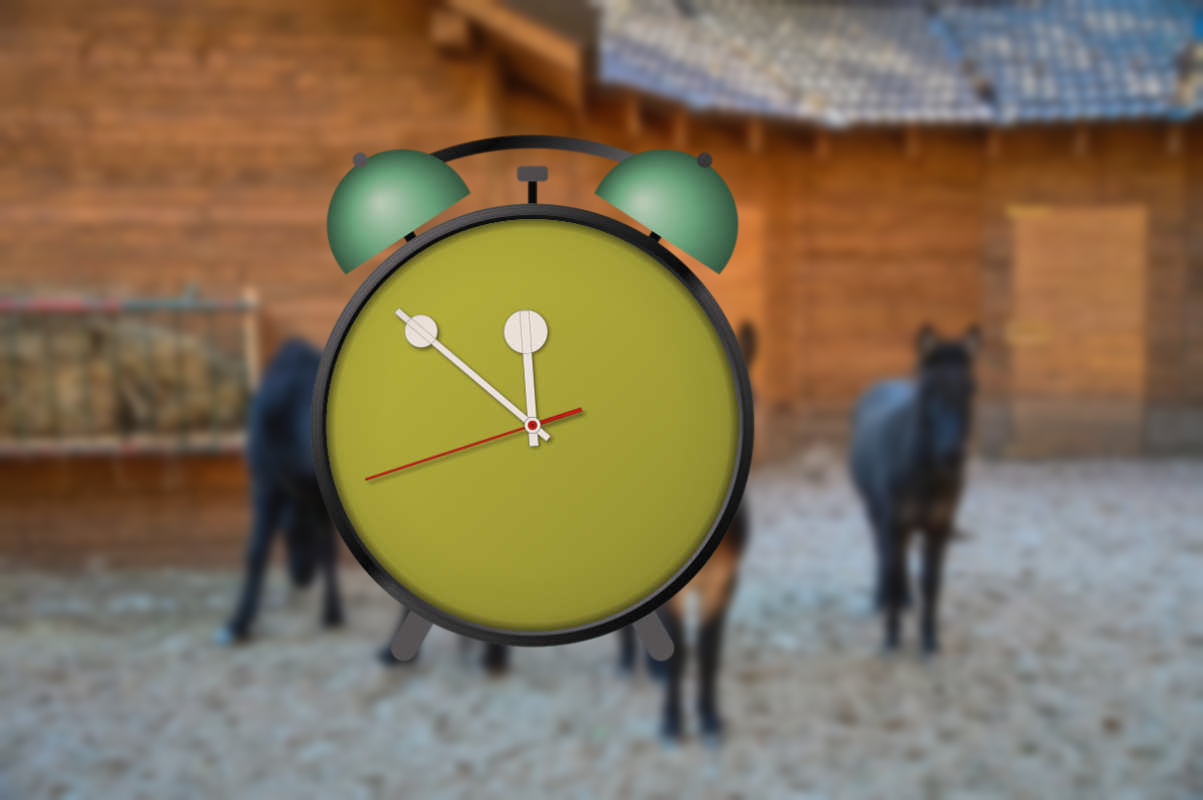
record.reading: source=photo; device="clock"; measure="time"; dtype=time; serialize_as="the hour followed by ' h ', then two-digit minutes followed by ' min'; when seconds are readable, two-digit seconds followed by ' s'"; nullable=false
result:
11 h 51 min 42 s
